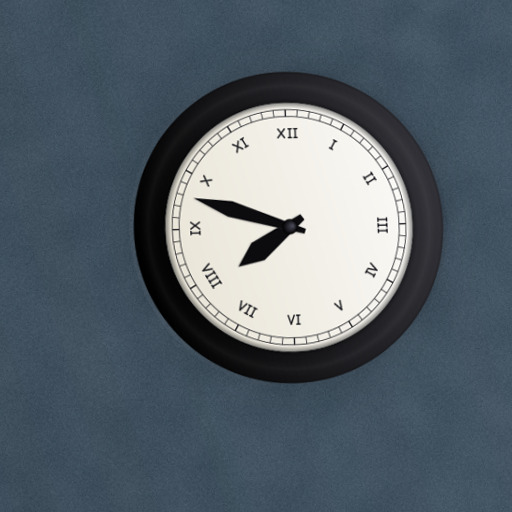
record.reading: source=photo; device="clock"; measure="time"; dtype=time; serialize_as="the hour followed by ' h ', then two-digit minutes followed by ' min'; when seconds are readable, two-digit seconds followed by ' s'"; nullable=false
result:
7 h 48 min
